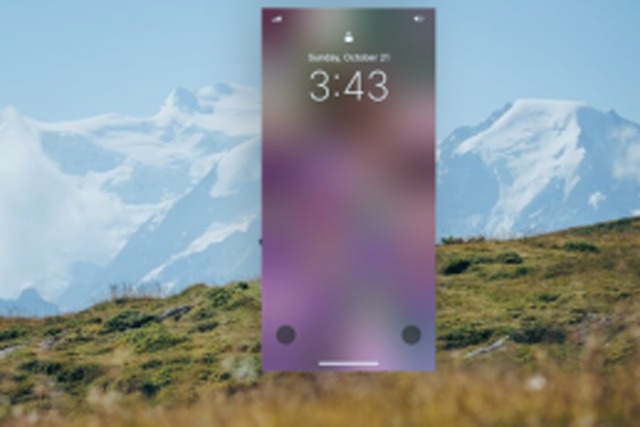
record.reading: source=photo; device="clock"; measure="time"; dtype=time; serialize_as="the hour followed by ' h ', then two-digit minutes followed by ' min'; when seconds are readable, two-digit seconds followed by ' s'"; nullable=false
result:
3 h 43 min
